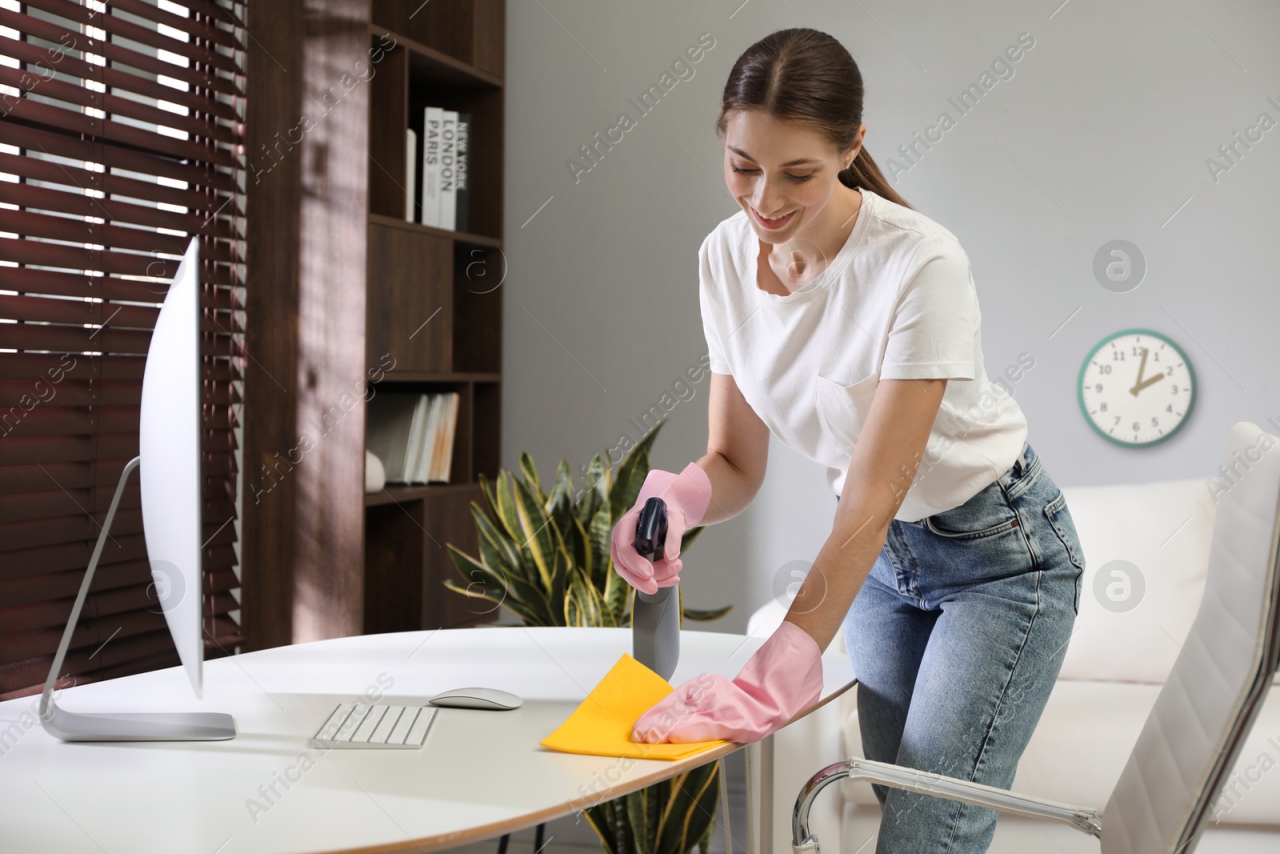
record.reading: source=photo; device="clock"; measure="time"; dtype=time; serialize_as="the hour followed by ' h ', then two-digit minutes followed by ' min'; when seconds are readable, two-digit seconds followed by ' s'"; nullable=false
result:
2 h 02 min
